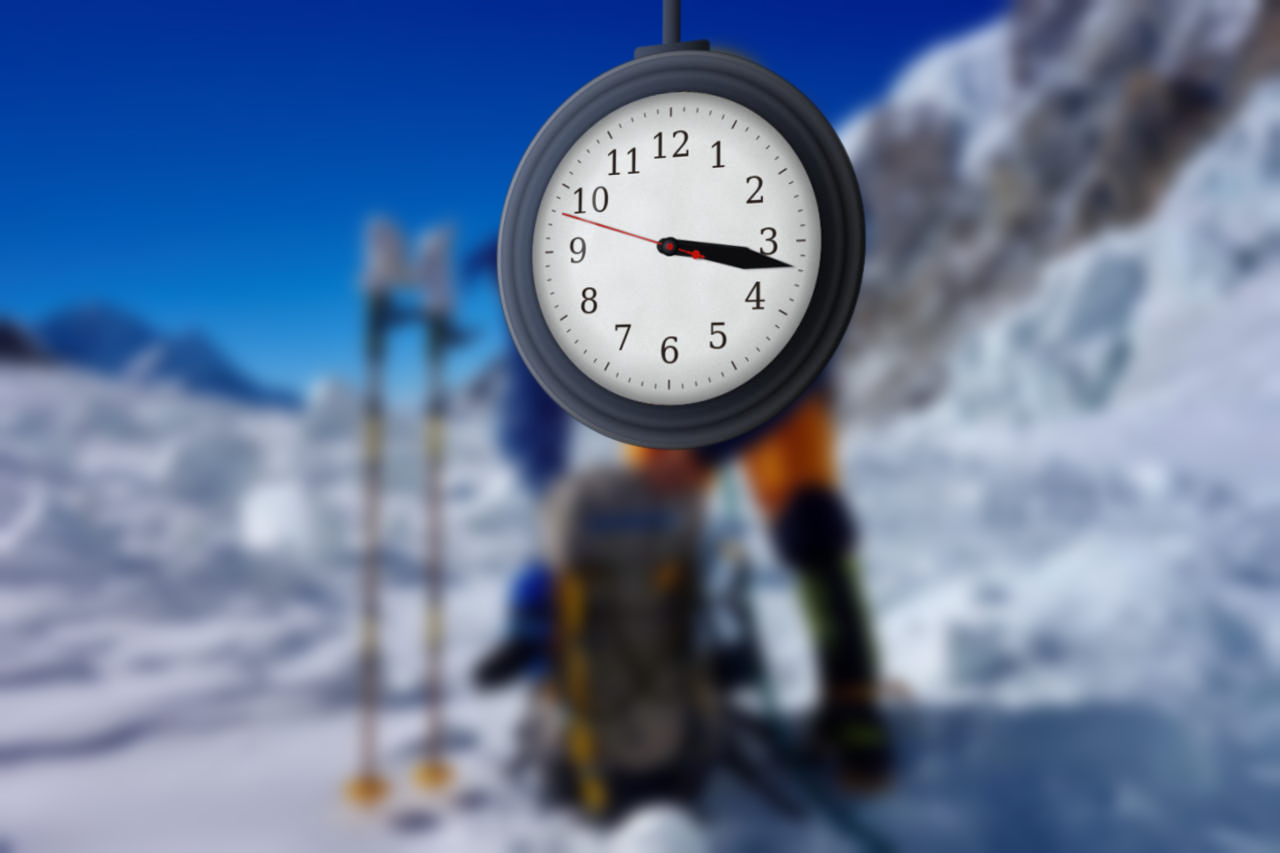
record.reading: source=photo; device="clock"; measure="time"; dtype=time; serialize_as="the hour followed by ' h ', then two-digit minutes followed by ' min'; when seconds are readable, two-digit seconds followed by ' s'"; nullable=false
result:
3 h 16 min 48 s
